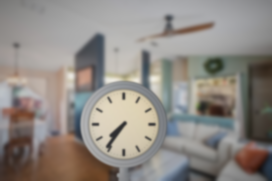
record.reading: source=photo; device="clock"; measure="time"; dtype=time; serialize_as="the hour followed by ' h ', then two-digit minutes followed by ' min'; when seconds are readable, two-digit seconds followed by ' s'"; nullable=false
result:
7 h 36 min
